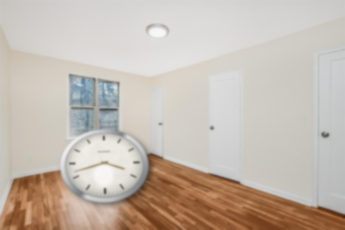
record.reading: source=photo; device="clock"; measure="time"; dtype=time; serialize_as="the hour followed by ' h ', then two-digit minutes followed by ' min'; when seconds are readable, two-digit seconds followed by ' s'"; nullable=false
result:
3 h 42 min
